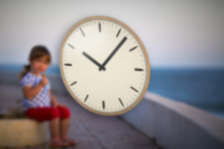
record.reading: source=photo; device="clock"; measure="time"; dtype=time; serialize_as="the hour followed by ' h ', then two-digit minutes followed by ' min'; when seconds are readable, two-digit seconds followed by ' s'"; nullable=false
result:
10 h 07 min
